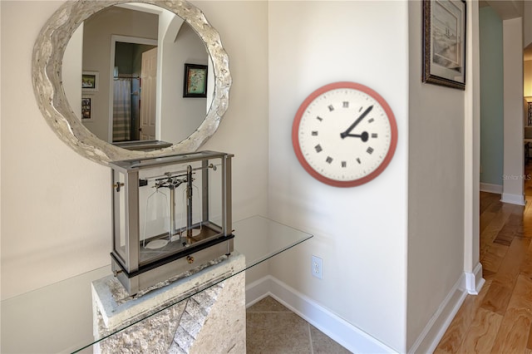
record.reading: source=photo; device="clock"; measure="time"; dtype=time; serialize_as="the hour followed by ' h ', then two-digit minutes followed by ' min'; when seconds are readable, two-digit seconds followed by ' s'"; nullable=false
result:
3 h 07 min
